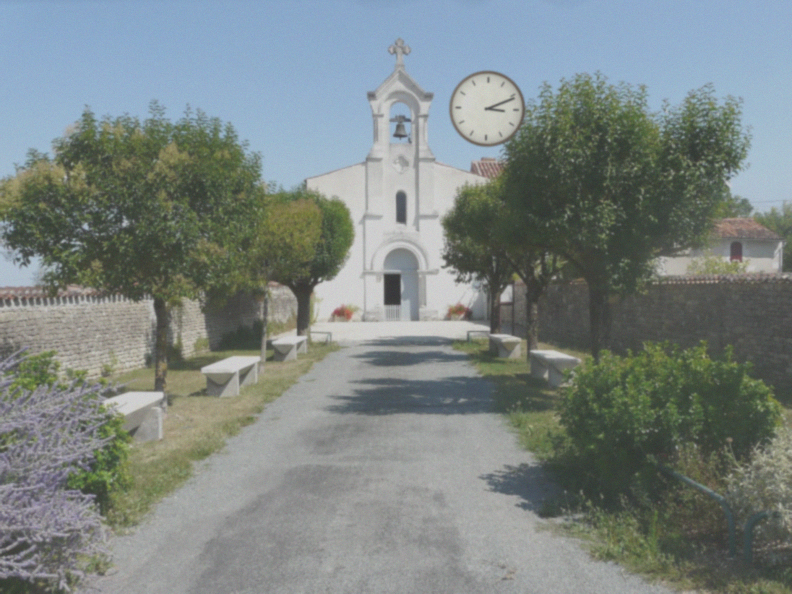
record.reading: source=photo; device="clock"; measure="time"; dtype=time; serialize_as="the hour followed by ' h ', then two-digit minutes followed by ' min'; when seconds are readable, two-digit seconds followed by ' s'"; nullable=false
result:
3 h 11 min
